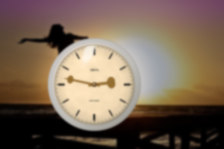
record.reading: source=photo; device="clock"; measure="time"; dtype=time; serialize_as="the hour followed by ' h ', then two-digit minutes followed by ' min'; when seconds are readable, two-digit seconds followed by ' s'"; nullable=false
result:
2 h 47 min
